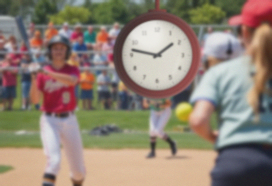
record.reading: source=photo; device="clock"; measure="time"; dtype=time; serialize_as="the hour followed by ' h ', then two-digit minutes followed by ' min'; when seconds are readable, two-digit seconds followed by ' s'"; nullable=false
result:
1 h 47 min
